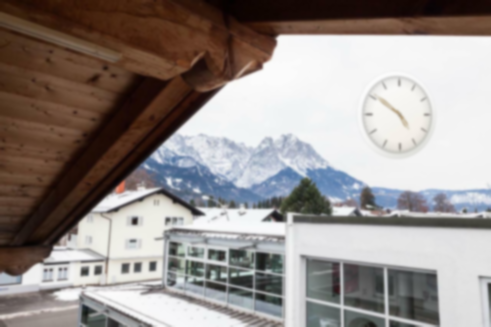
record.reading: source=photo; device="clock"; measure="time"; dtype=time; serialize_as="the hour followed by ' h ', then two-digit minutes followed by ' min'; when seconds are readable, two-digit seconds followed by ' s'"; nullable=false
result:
4 h 51 min
